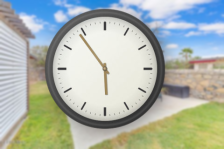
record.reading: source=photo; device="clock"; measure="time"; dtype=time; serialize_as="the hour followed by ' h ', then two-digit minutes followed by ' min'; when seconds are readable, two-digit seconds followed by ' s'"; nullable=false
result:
5 h 54 min
